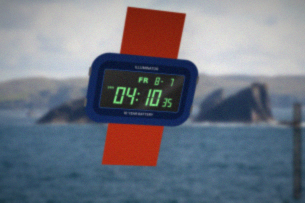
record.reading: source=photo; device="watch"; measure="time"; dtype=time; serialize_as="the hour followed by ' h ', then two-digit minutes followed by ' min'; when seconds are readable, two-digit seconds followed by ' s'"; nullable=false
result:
4 h 10 min
